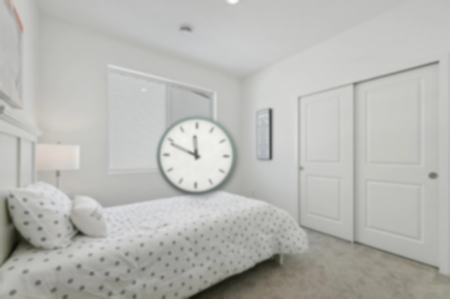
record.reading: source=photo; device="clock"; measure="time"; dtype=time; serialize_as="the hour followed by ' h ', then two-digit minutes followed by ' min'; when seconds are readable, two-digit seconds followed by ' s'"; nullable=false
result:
11 h 49 min
